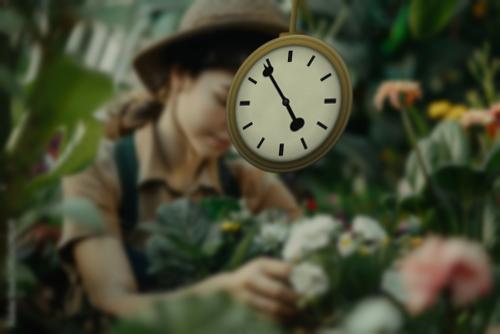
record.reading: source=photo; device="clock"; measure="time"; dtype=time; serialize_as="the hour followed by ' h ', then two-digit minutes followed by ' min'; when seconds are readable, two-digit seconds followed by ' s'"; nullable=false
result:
4 h 54 min
